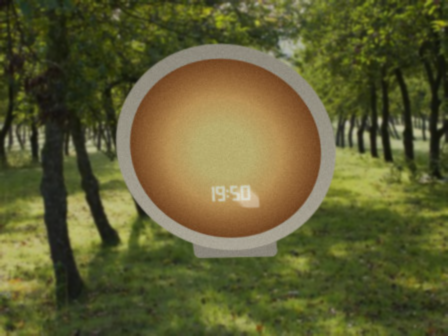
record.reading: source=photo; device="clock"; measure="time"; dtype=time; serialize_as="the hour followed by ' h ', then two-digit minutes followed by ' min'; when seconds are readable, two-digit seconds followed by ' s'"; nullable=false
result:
19 h 50 min
